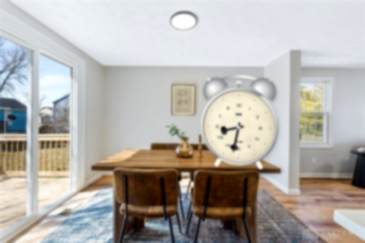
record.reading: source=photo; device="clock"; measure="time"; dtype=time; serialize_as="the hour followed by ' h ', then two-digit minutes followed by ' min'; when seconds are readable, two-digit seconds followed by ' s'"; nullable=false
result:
8 h 32 min
